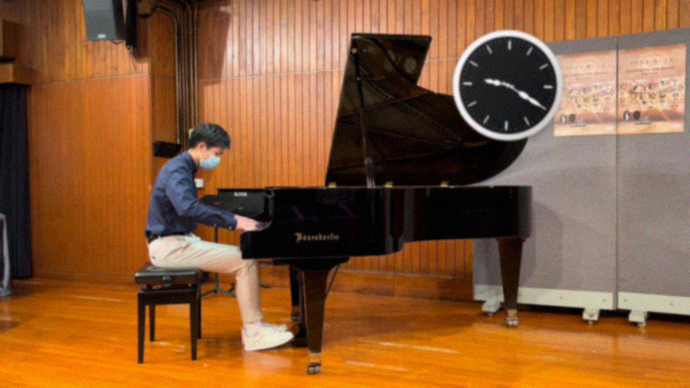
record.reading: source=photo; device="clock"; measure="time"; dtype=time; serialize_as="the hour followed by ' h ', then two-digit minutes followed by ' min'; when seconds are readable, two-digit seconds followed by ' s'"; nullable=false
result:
9 h 20 min
